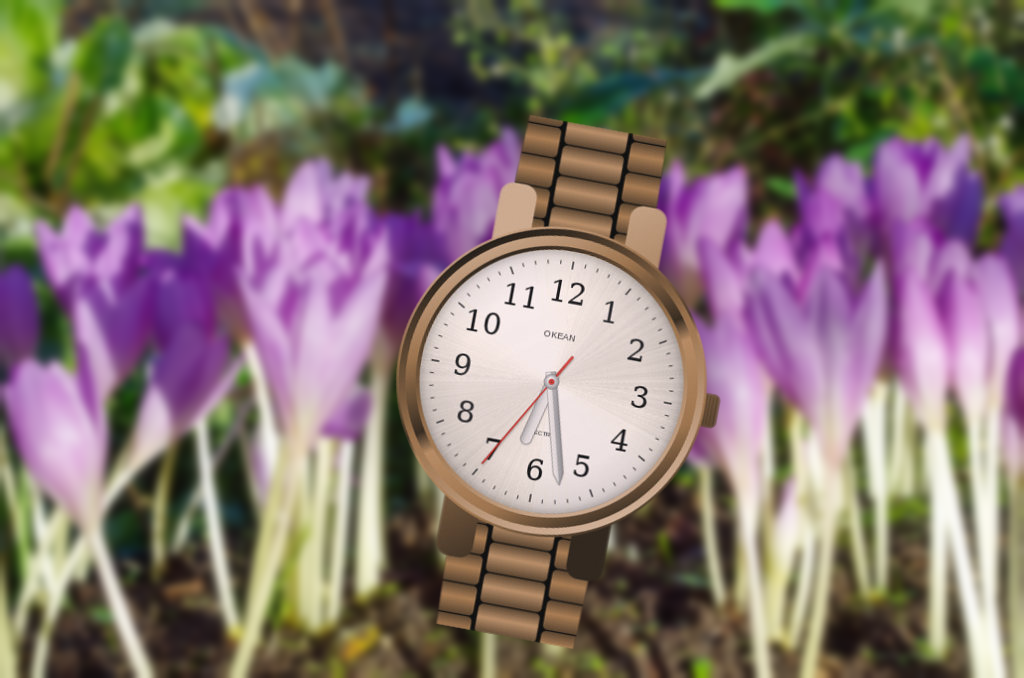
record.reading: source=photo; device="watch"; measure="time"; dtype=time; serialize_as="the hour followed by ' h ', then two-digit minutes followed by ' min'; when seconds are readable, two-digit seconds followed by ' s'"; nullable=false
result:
6 h 27 min 35 s
